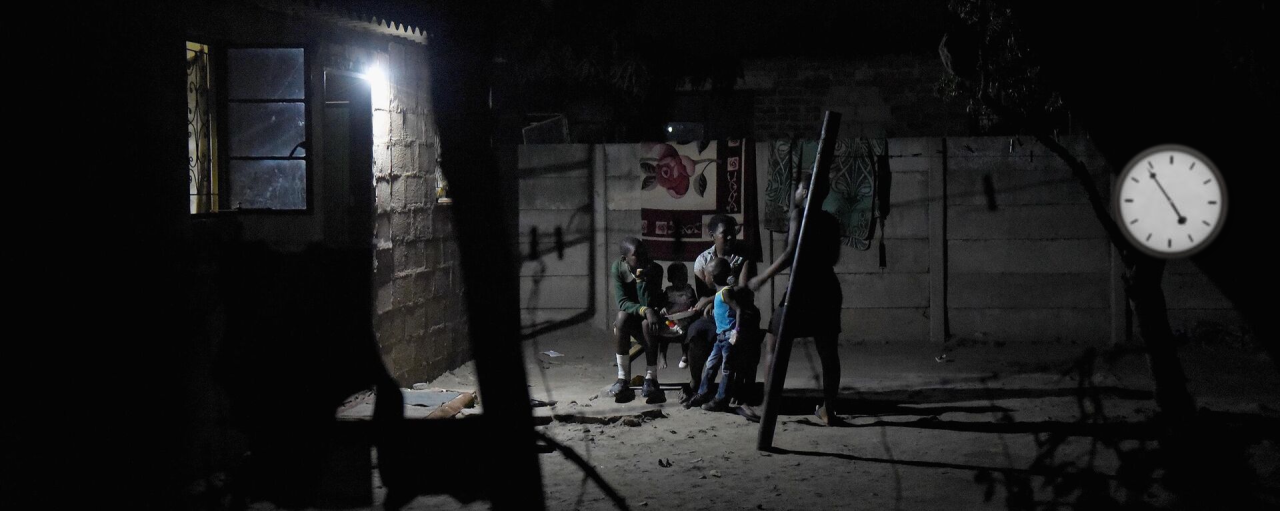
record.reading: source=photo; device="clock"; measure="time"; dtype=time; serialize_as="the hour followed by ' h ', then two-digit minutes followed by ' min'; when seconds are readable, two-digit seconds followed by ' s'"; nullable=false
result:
4 h 54 min
